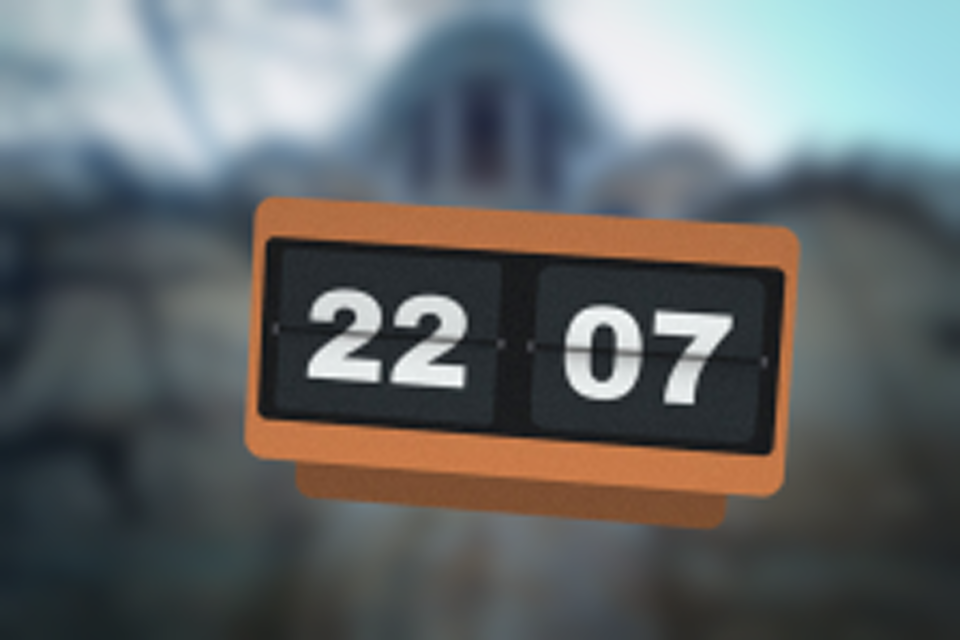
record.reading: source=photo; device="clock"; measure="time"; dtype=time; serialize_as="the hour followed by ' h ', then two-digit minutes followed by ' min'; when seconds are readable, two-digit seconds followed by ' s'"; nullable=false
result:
22 h 07 min
